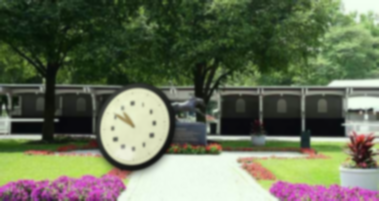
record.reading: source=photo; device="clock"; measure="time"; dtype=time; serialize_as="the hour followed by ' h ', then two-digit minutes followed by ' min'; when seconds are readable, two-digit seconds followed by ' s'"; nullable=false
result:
10 h 51 min
